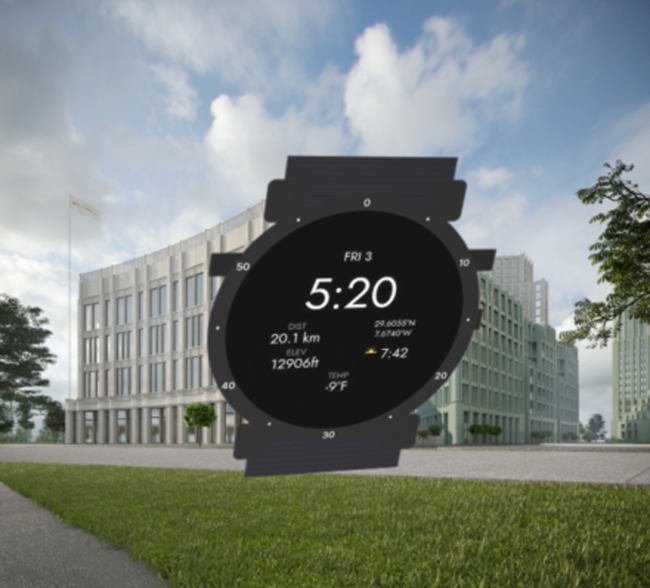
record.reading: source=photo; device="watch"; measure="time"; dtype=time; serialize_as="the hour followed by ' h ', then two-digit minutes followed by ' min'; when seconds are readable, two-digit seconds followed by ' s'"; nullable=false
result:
5 h 20 min
